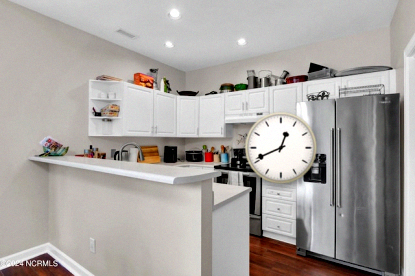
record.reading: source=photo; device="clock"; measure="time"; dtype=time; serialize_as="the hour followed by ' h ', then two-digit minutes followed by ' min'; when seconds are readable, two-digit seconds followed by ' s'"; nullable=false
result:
12 h 41 min
